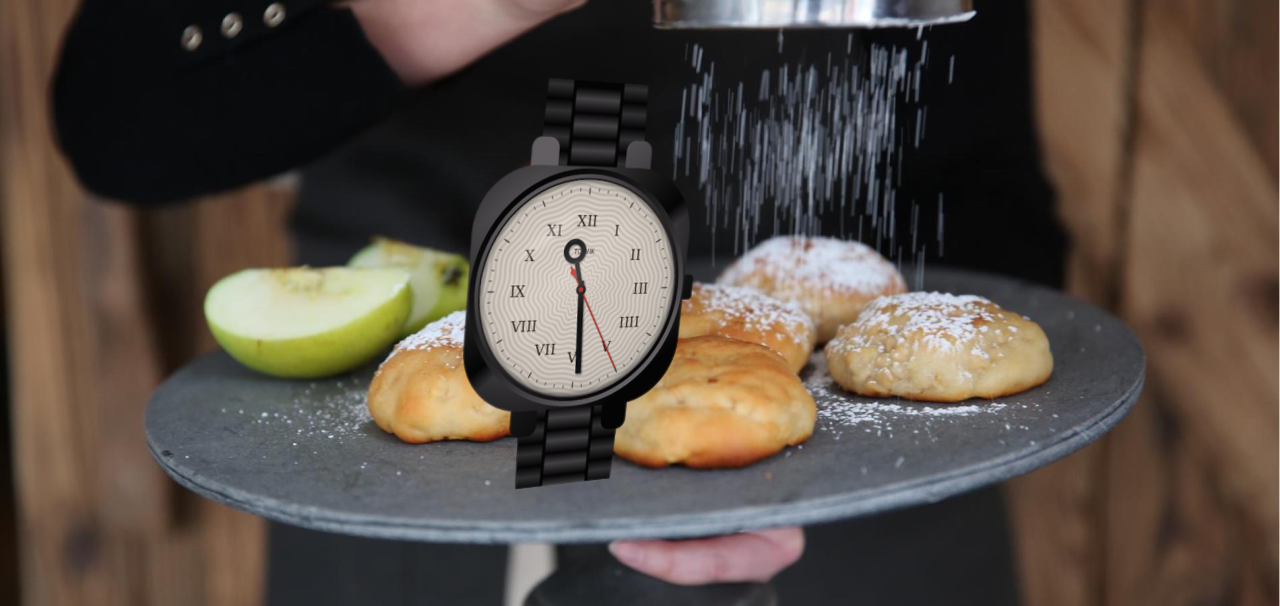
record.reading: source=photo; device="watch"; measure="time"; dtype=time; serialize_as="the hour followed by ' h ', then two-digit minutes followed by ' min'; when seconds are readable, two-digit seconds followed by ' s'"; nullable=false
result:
11 h 29 min 25 s
